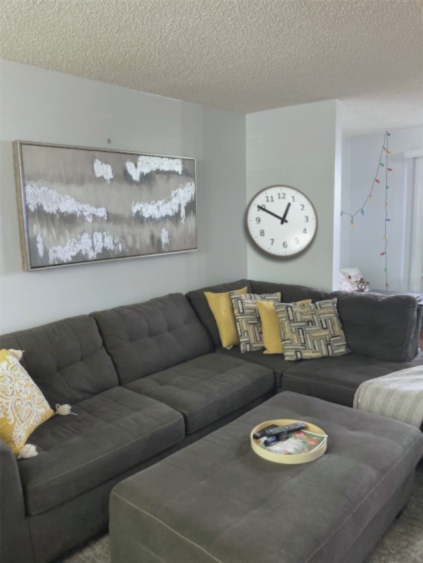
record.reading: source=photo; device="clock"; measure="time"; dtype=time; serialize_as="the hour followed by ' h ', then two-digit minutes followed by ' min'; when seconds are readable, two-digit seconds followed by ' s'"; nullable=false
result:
12 h 50 min
